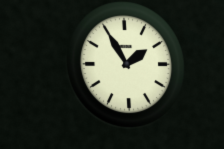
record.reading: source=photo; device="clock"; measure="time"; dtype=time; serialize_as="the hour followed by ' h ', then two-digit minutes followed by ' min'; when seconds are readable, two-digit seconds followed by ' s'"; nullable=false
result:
1 h 55 min
